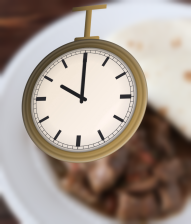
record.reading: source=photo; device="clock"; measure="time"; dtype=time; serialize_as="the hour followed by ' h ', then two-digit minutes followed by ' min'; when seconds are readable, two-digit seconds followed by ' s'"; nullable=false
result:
10 h 00 min
